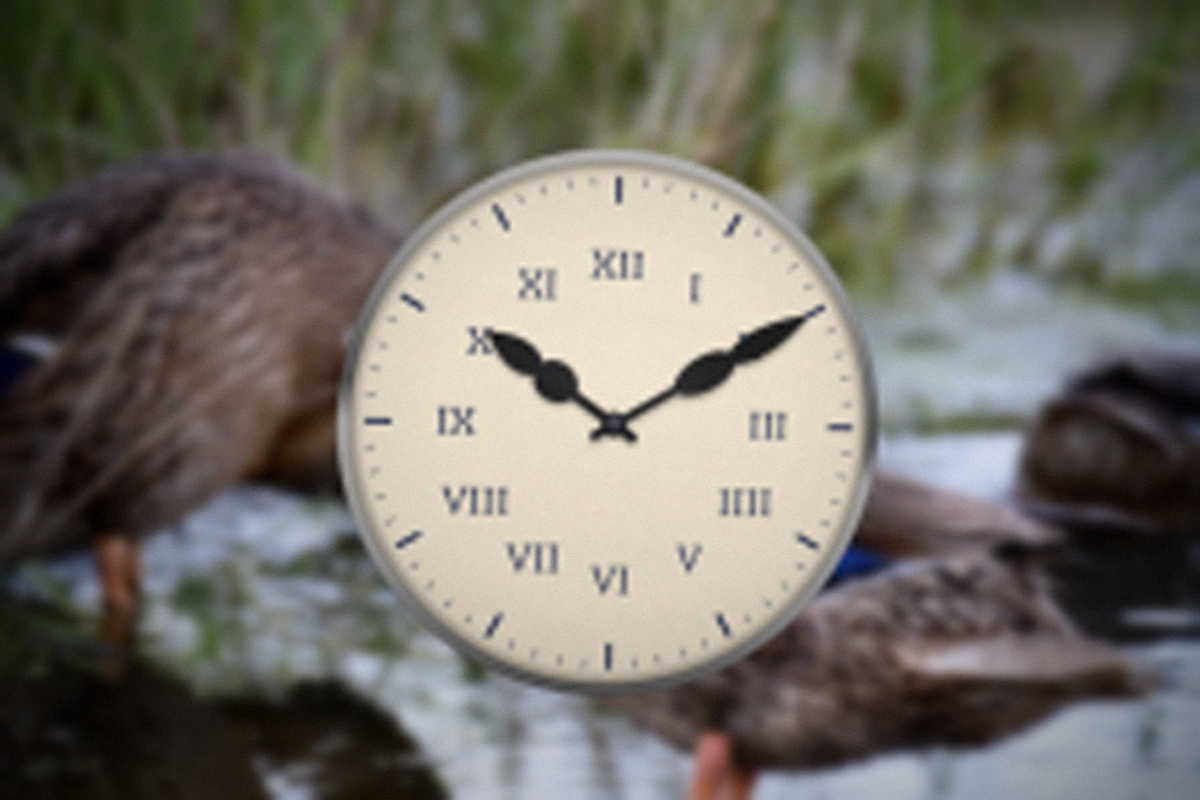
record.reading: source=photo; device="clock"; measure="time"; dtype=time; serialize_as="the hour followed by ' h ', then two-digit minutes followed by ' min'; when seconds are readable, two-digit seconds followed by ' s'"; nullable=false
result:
10 h 10 min
